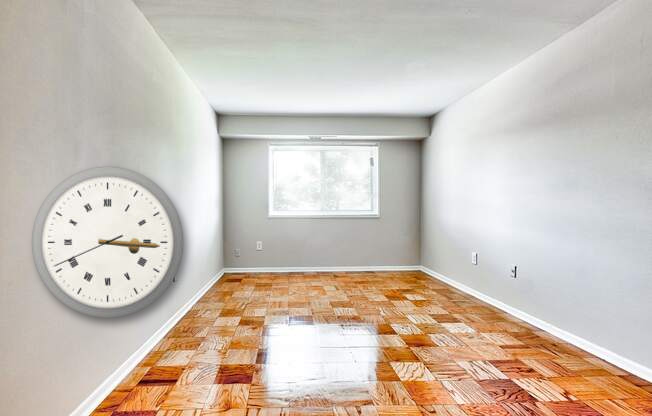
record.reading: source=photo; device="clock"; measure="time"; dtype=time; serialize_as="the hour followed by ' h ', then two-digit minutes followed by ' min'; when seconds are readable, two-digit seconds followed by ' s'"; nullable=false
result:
3 h 15 min 41 s
